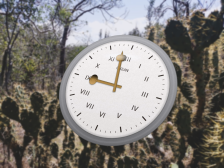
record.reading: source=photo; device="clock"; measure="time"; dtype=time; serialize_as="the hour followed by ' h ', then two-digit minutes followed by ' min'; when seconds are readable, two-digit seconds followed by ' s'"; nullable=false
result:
8 h 58 min
